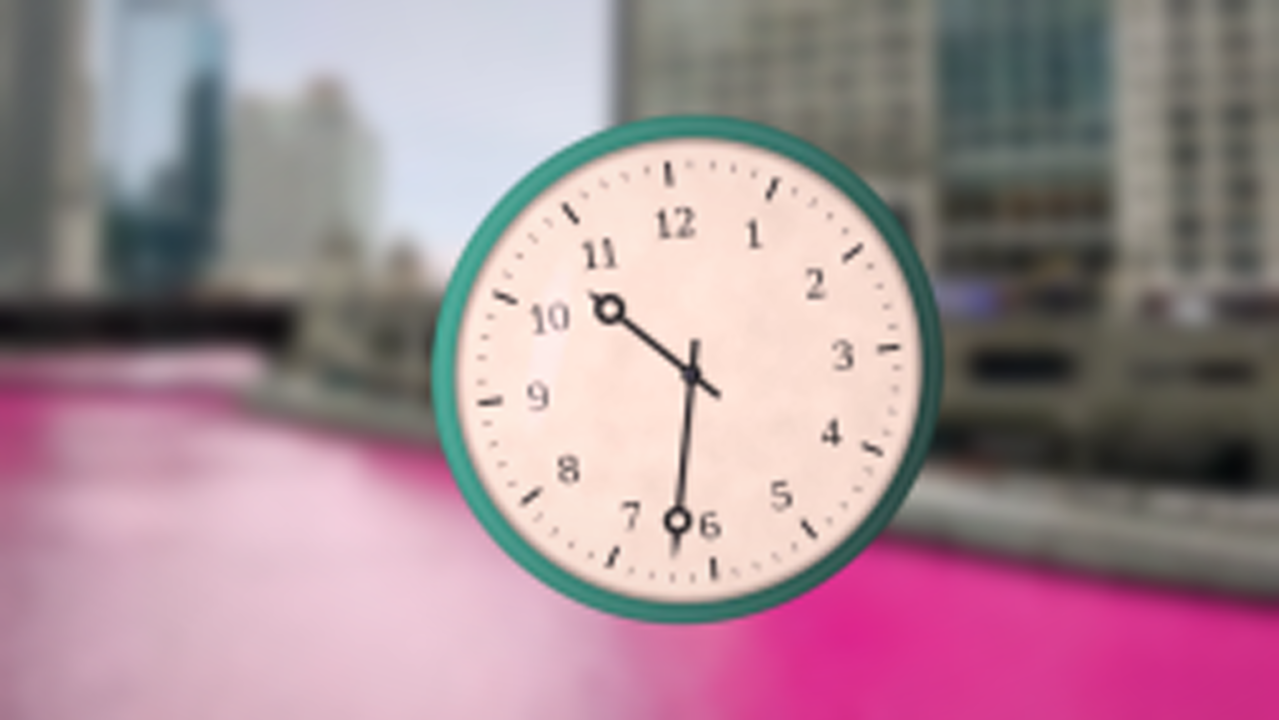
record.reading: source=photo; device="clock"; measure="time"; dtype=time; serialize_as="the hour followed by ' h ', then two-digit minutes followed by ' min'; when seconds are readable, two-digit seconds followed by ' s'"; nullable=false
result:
10 h 32 min
